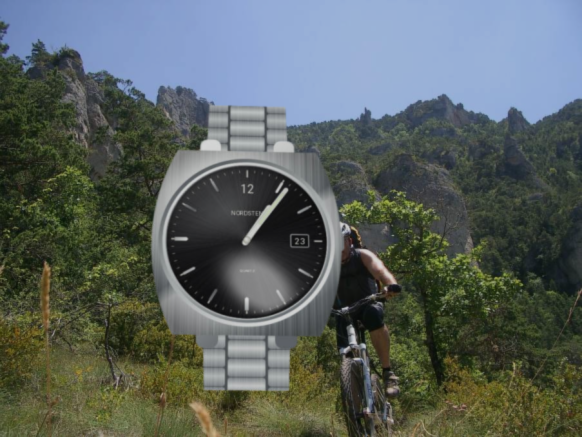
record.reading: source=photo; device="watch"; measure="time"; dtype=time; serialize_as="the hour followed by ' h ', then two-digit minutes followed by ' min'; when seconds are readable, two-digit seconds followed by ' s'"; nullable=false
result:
1 h 06 min
